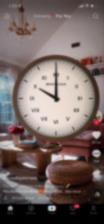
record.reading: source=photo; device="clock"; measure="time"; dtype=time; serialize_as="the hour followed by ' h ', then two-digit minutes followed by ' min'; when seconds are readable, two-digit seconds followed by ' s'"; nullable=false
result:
10 h 00 min
